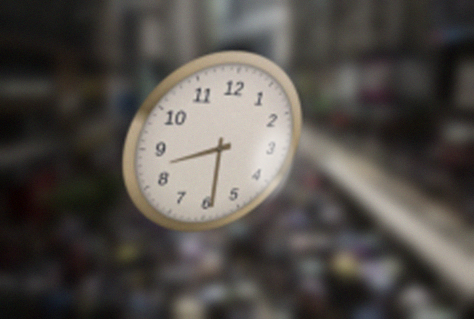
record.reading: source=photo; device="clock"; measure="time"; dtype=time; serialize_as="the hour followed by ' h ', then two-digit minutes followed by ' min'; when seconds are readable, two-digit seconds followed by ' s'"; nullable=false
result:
8 h 29 min
